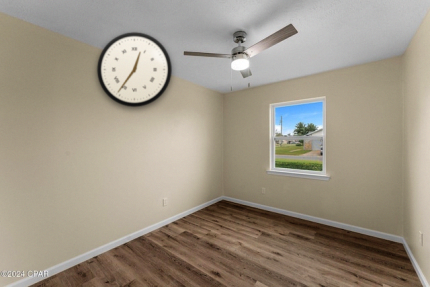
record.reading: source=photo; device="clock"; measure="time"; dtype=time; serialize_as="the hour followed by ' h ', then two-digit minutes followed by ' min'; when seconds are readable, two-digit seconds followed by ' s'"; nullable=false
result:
12 h 36 min
